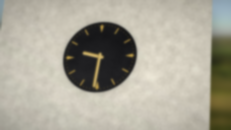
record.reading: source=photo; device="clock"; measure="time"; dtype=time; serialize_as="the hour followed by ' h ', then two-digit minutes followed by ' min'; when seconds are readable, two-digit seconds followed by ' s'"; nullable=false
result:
9 h 31 min
